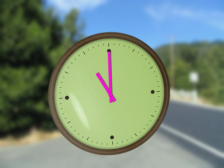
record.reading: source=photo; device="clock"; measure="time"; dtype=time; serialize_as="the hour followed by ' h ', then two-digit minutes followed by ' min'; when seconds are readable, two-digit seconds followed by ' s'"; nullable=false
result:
11 h 00 min
